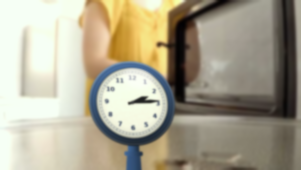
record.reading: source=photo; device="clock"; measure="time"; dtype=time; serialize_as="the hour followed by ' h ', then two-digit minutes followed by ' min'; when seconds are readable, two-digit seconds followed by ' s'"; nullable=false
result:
2 h 14 min
